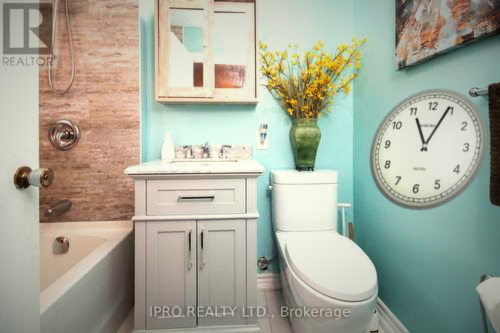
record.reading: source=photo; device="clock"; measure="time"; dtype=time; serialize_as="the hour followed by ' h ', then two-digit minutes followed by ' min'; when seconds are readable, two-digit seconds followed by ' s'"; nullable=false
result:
11 h 04 min
